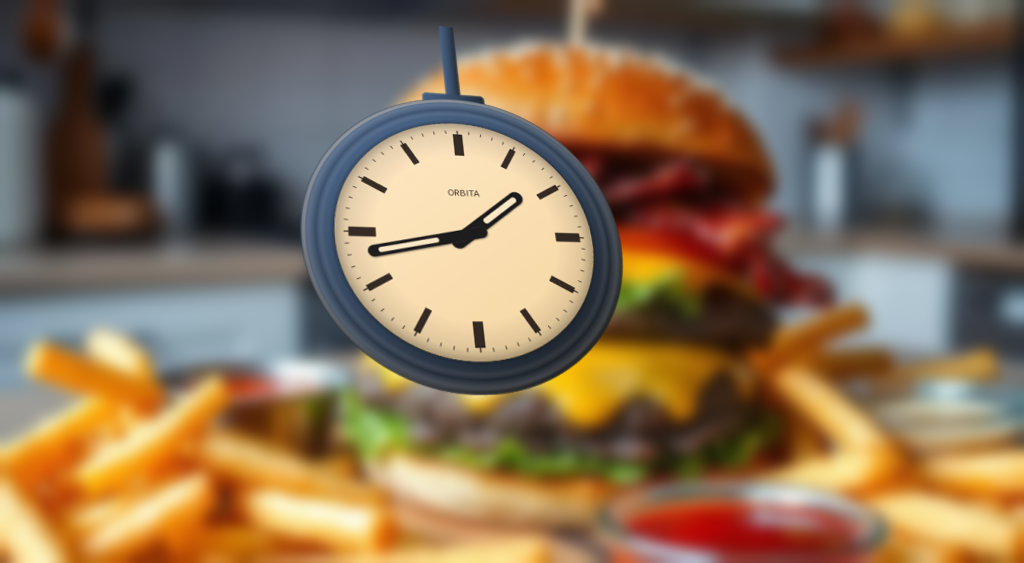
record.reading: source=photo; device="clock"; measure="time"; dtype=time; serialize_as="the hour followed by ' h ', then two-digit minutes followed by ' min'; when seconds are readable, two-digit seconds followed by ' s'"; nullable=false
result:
1 h 43 min
